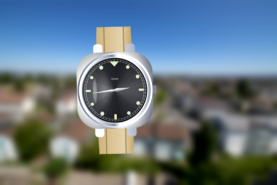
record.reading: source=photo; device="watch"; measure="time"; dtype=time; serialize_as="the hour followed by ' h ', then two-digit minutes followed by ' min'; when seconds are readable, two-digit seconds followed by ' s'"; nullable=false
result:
2 h 44 min
